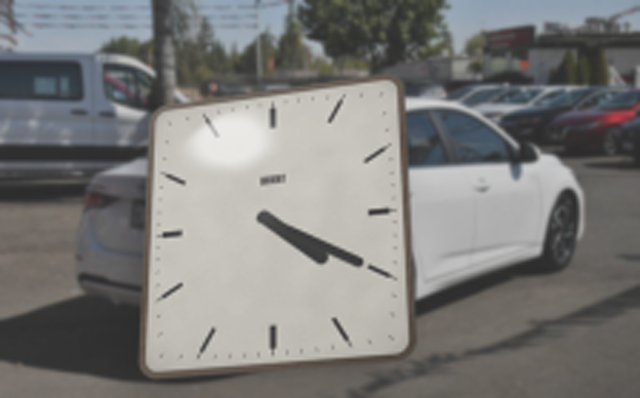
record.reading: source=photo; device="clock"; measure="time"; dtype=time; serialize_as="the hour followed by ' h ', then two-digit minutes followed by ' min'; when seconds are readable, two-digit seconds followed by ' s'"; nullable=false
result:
4 h 20 min
